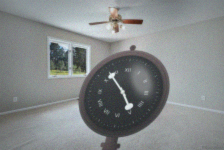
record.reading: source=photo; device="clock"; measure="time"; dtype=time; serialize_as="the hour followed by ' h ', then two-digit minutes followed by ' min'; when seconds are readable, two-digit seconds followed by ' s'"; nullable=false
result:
4 h 53 min
